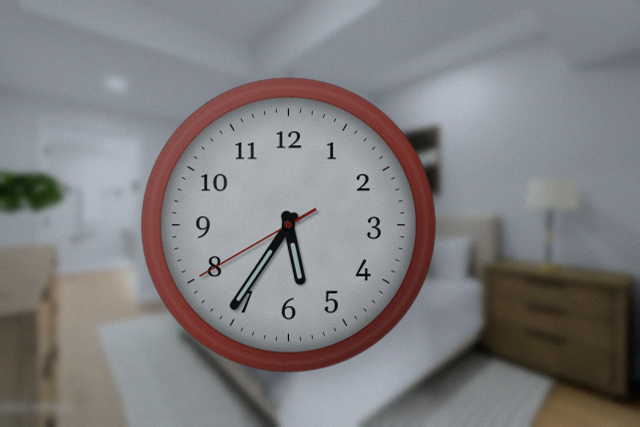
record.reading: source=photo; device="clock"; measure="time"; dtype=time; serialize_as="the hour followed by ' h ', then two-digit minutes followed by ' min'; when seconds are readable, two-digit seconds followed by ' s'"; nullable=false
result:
5 h 35 min 40 s
